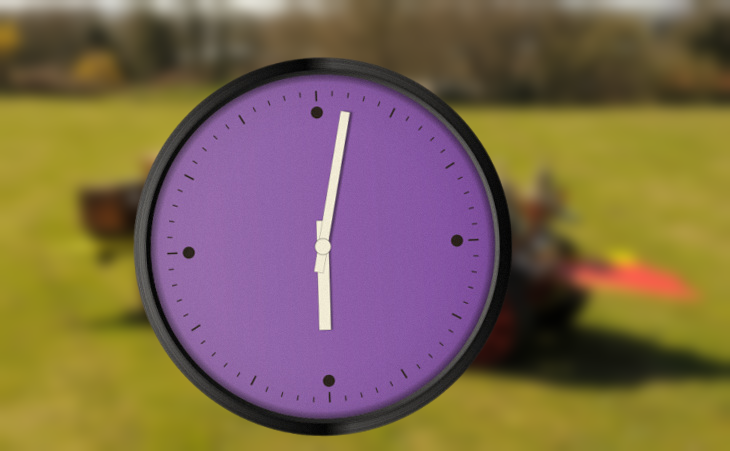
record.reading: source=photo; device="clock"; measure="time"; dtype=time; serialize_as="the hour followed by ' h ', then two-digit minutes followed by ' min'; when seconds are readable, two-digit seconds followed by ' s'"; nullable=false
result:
6 h 02 min
